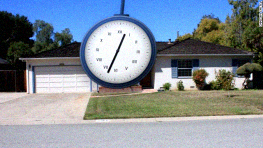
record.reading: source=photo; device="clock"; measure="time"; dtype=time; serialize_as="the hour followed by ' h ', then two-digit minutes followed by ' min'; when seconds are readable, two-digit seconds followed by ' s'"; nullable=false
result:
12 h 33 min
